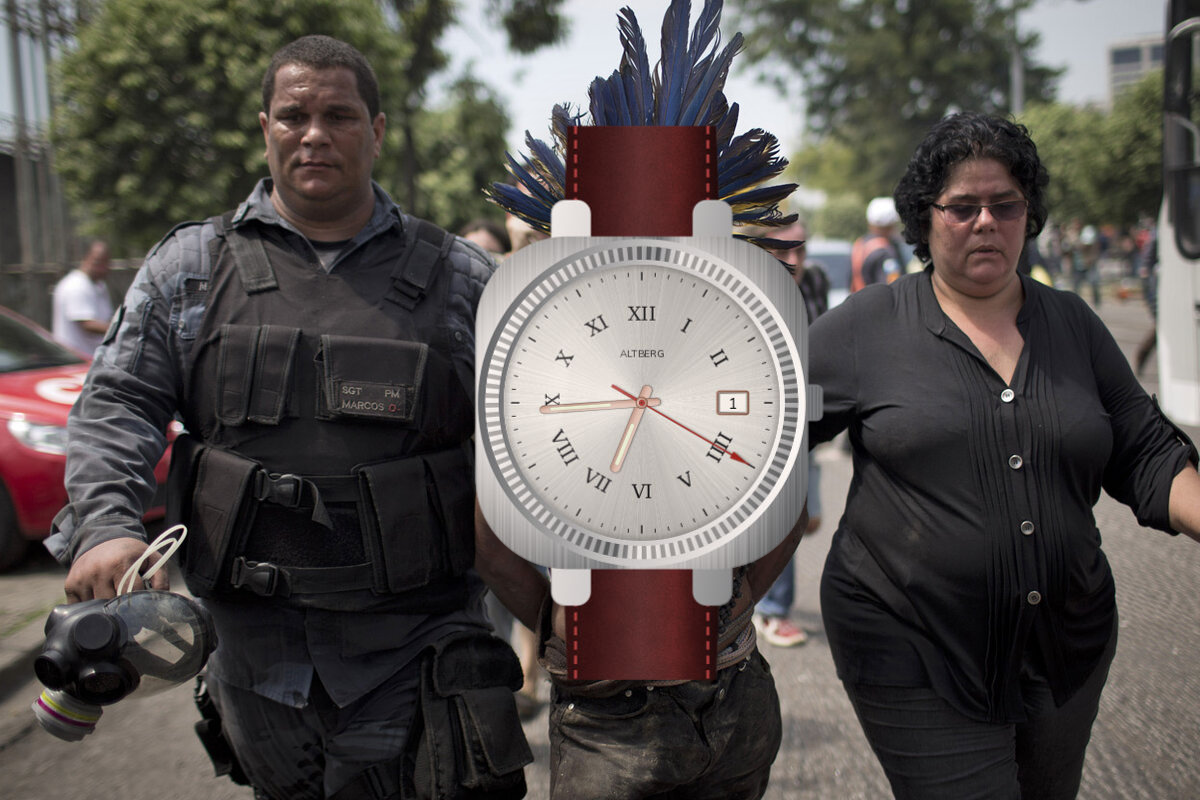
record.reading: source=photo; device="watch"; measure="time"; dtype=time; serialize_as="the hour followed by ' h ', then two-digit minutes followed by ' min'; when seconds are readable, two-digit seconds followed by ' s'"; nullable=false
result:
6 h 44 min 20 s
